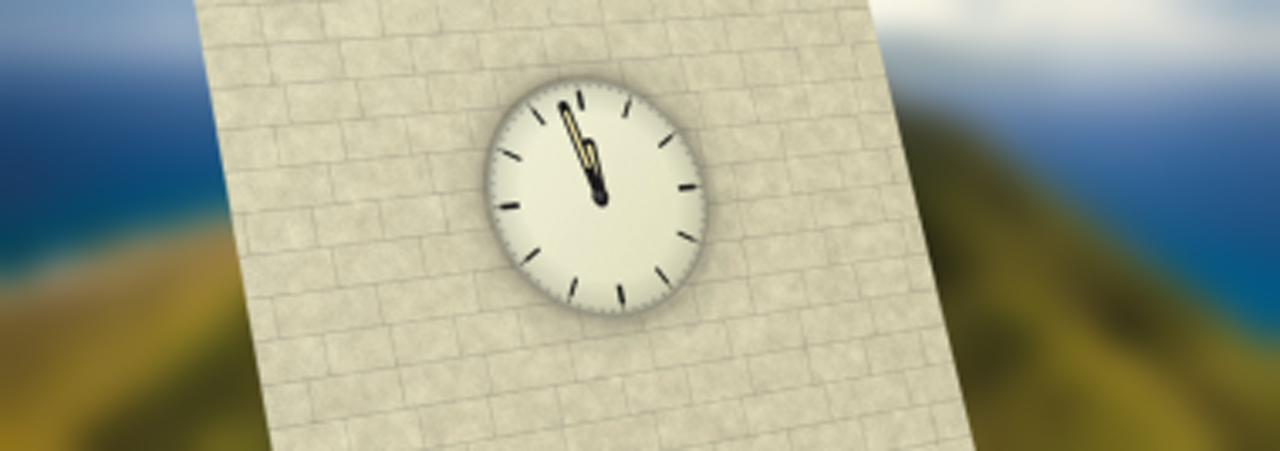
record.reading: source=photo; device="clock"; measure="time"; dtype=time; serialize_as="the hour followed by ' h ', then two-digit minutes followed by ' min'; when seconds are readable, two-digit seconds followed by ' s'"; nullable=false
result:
11 h 58 min
